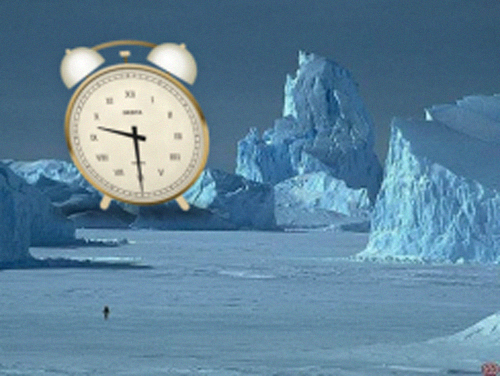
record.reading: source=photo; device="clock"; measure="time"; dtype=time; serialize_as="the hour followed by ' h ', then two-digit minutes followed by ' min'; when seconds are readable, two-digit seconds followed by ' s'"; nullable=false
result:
9 h 30 min
